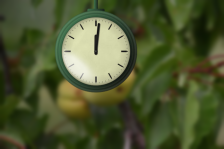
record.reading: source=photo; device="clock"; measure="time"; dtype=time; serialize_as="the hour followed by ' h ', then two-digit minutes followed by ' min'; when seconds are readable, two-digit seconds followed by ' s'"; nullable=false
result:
12 h 01 min
